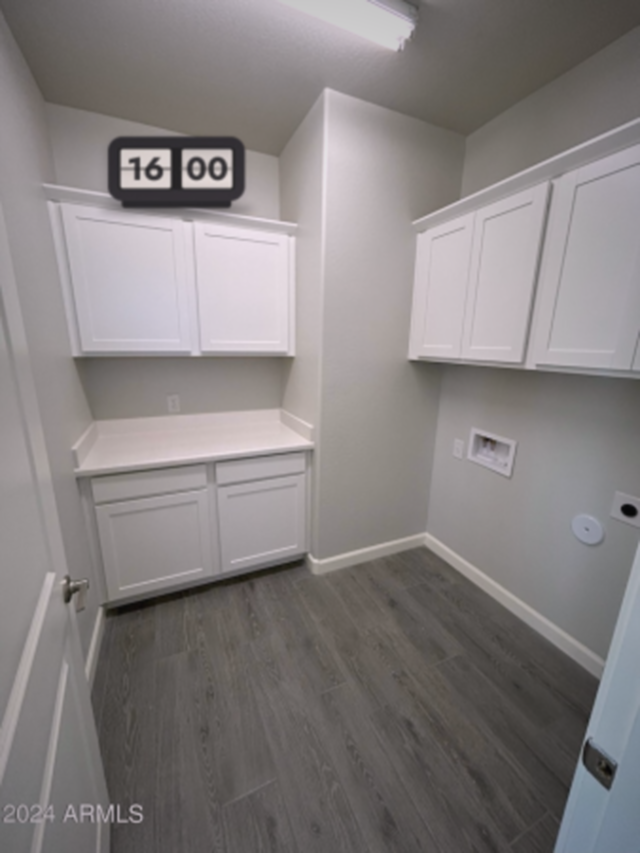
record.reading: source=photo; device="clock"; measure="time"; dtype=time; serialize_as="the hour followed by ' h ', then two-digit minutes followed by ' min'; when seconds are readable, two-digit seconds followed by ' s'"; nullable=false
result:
16 h 00 min
